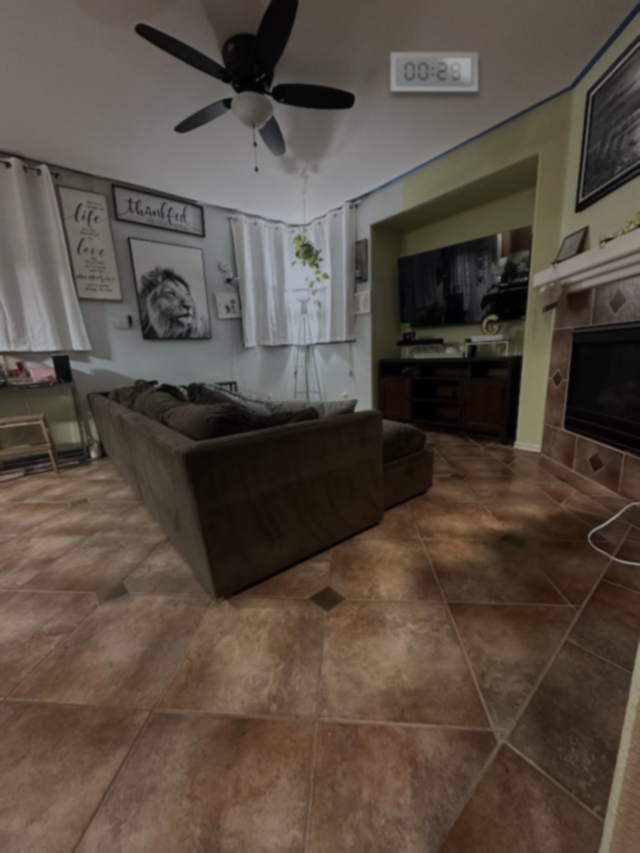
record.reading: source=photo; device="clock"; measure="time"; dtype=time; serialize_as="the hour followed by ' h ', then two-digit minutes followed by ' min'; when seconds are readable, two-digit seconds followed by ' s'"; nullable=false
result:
0 h 29 min
